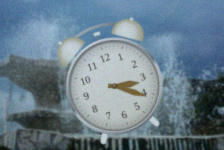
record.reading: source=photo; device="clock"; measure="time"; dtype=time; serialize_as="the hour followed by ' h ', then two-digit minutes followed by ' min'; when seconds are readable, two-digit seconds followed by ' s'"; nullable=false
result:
3 h 21 min
